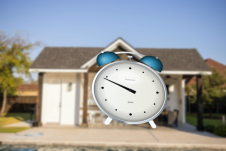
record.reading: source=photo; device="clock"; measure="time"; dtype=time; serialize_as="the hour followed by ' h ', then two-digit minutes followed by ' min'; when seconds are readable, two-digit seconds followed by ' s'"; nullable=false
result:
9 h 49 min
